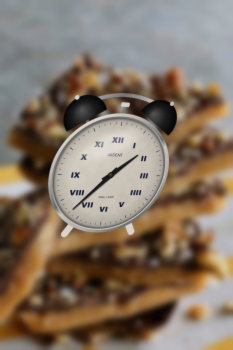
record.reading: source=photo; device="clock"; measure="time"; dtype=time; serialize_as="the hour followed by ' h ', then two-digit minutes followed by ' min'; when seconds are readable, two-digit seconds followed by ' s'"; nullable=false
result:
1 h 37 min
